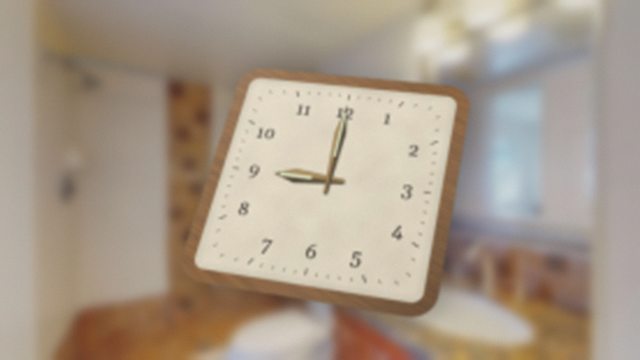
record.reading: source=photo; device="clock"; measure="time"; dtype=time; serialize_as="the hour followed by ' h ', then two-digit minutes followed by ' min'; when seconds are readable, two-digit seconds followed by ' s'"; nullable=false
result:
9 h 00 min
